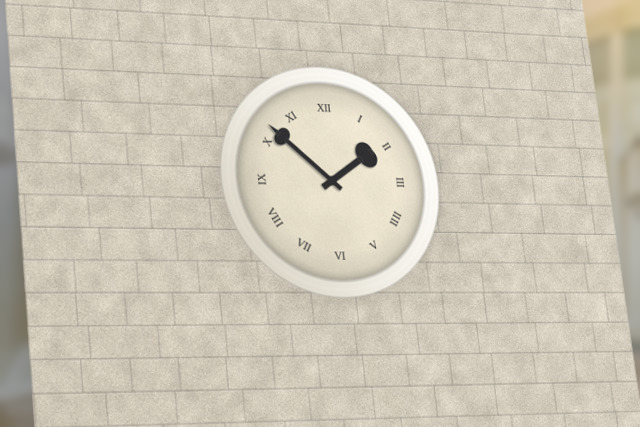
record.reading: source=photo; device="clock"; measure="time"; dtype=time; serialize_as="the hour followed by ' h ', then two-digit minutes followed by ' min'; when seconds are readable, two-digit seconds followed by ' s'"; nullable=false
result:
1 h 52 min
